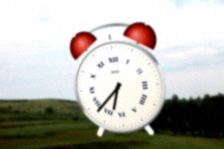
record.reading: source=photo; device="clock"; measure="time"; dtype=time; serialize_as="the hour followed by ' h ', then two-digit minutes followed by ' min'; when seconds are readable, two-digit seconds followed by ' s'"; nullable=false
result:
6 h 38 min
